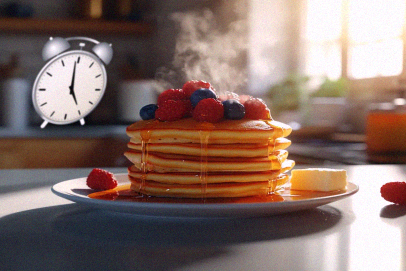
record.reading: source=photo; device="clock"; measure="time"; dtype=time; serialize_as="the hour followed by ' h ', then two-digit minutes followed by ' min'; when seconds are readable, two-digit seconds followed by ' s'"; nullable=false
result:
4 h 59 min
